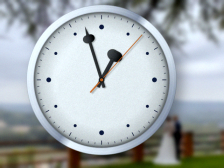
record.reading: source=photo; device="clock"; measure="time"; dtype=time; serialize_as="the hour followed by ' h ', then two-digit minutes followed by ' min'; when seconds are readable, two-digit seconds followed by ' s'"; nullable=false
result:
12 h 57 min 07 s
